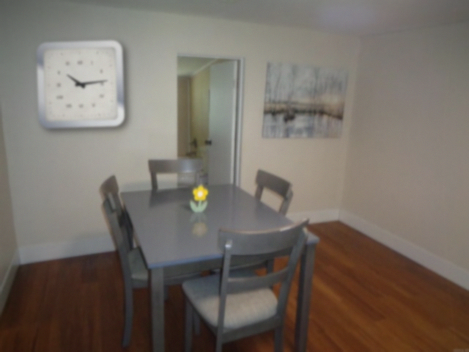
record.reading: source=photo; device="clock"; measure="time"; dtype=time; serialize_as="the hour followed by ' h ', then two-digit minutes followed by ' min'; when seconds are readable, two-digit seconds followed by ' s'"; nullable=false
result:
10 h 14 min
